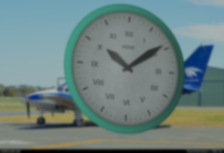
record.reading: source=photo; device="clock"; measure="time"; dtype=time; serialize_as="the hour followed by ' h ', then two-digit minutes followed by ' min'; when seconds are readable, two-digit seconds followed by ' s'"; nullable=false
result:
10 h 09 min
